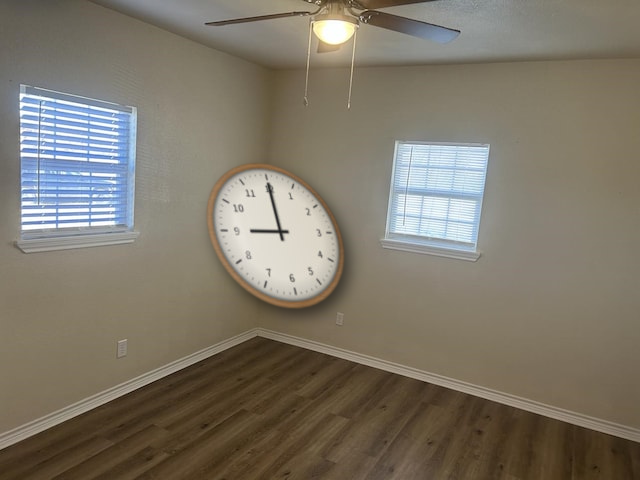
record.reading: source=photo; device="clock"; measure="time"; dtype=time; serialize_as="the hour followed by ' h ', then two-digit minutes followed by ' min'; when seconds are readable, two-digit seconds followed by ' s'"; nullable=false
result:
9 h 00 min
